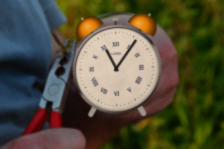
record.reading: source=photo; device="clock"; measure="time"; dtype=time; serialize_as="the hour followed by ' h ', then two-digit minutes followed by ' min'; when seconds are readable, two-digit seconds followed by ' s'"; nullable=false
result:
11 h 06 min
